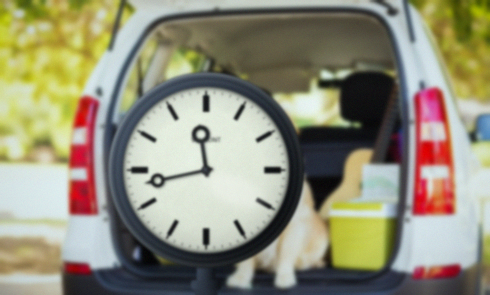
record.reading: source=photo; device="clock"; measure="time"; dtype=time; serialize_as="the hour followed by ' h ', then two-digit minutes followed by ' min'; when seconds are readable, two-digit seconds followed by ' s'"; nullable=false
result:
11 h 43 min
